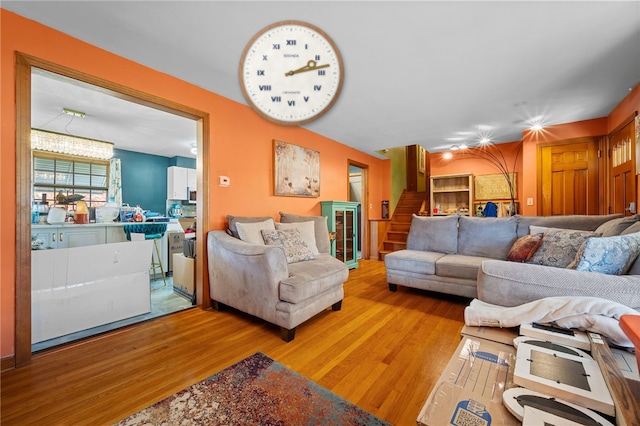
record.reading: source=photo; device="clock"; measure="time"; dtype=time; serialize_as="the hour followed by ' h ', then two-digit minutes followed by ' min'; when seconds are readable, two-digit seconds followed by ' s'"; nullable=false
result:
2 h 13 min
